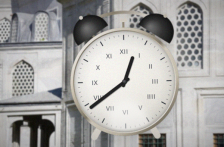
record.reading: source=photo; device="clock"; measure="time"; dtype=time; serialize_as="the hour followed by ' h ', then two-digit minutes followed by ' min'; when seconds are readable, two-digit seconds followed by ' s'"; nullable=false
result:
12 h 39 min
